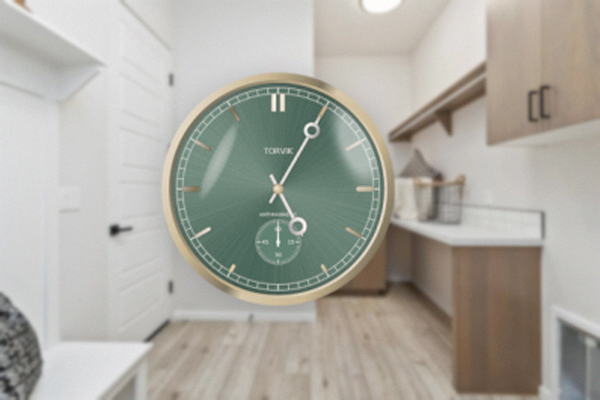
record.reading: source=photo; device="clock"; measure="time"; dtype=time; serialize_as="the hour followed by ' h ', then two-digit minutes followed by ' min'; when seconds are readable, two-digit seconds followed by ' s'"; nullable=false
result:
5 h 05 min
